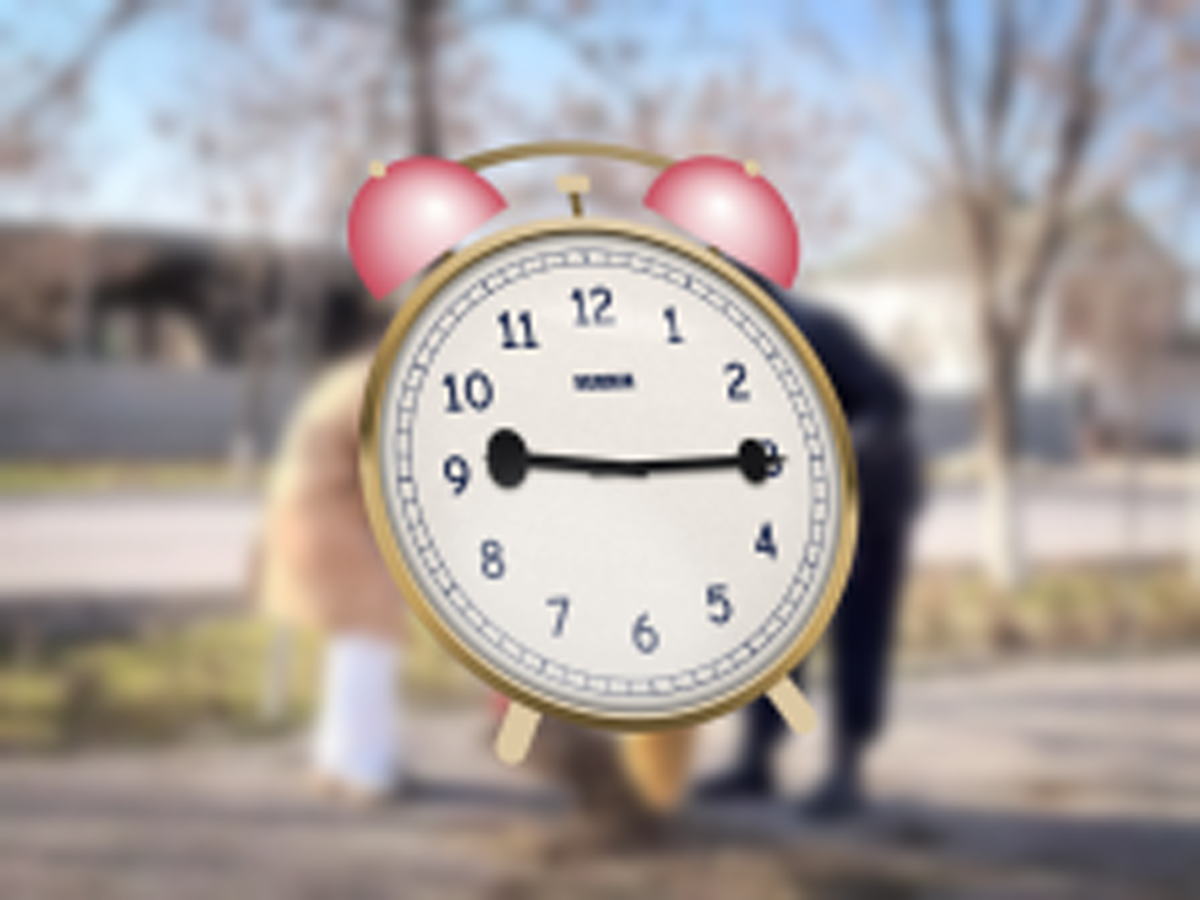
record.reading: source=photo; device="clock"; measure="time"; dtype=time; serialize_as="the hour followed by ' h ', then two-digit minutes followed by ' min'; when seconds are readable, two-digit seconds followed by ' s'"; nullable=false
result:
9 h 15 min
